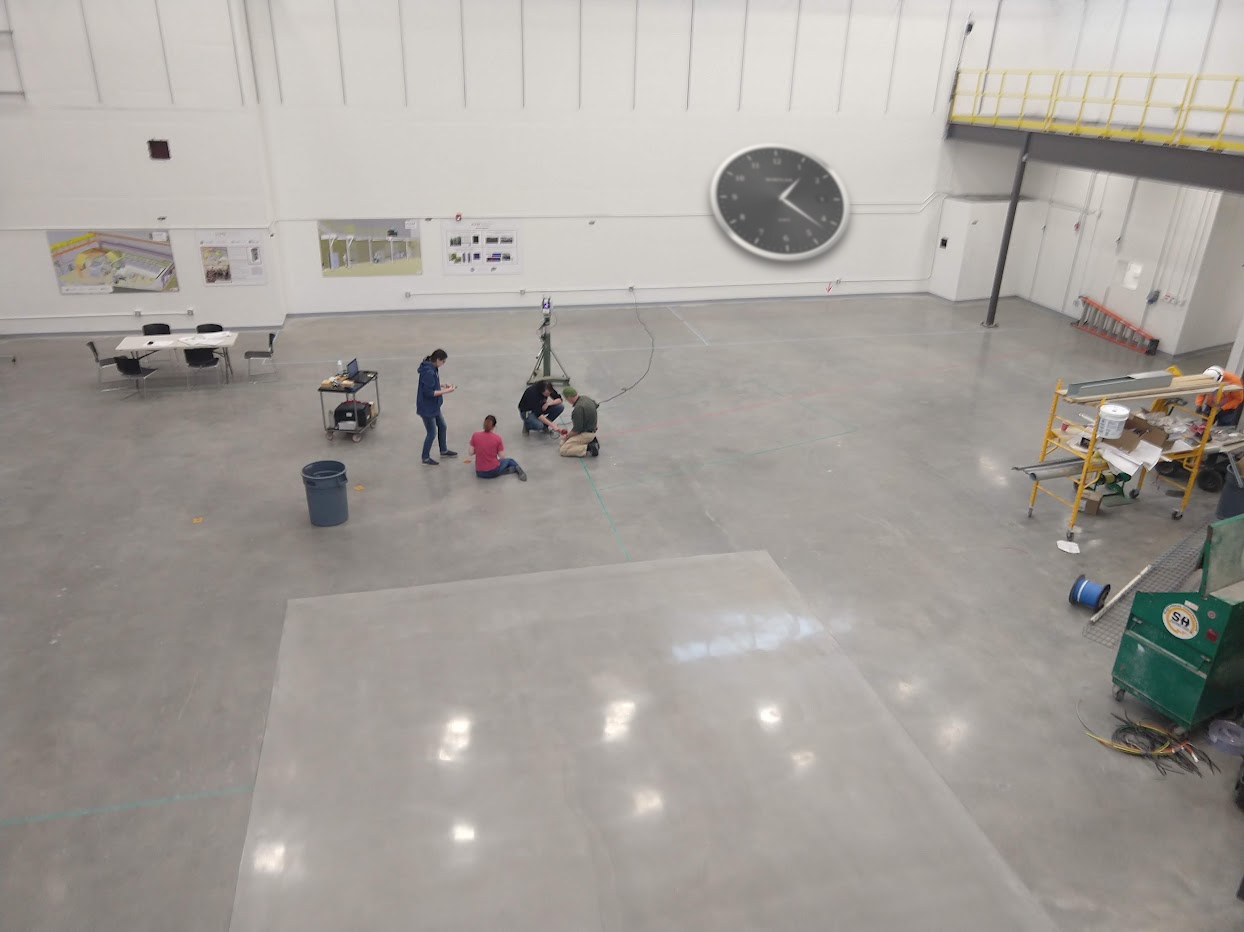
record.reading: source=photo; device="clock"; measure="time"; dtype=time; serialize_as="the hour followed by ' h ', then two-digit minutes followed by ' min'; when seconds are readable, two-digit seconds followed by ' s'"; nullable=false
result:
1 h 22 min
